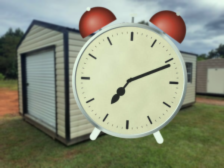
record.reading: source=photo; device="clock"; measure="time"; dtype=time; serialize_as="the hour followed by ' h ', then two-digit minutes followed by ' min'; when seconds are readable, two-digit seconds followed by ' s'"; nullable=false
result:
7 h 11 min
